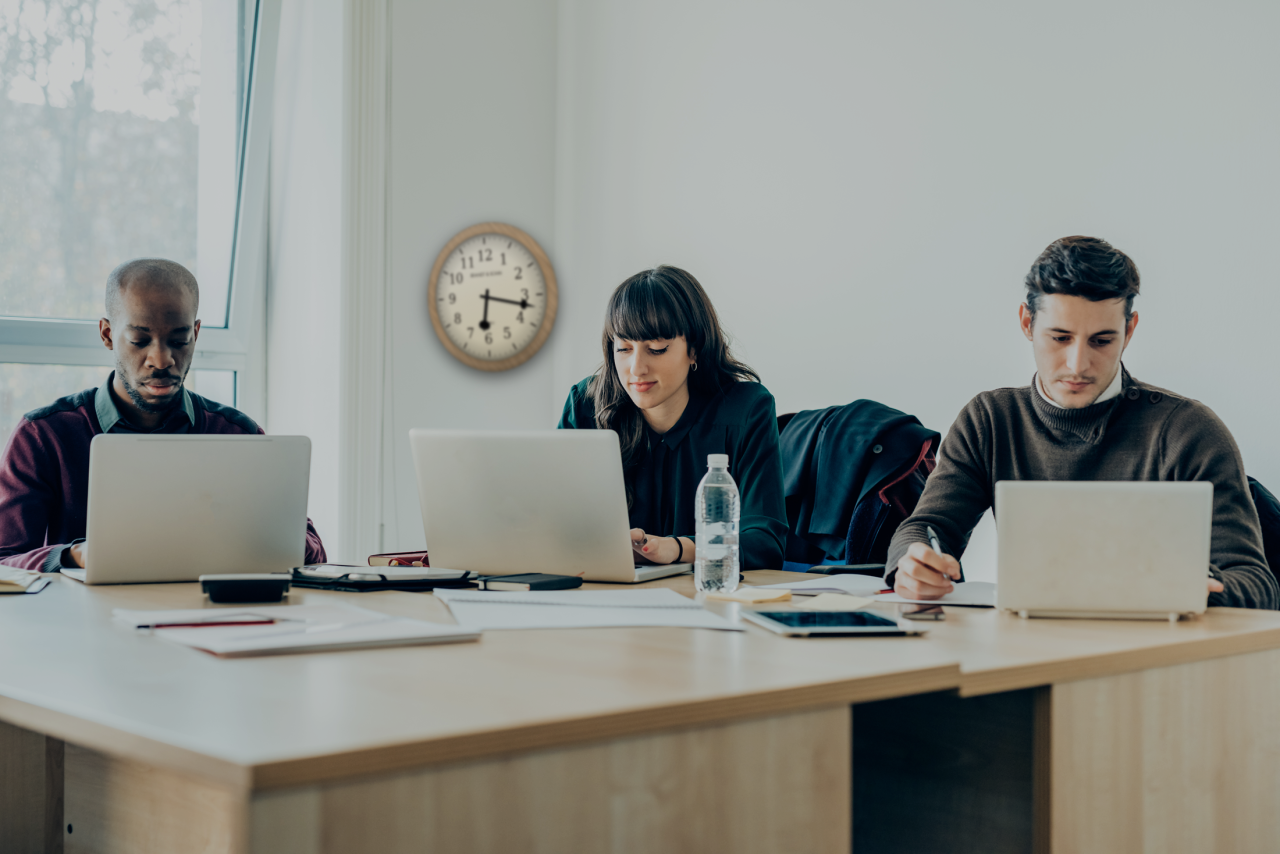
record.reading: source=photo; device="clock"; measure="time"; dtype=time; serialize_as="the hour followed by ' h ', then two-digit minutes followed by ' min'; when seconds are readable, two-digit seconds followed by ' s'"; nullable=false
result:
6 h 17 min
